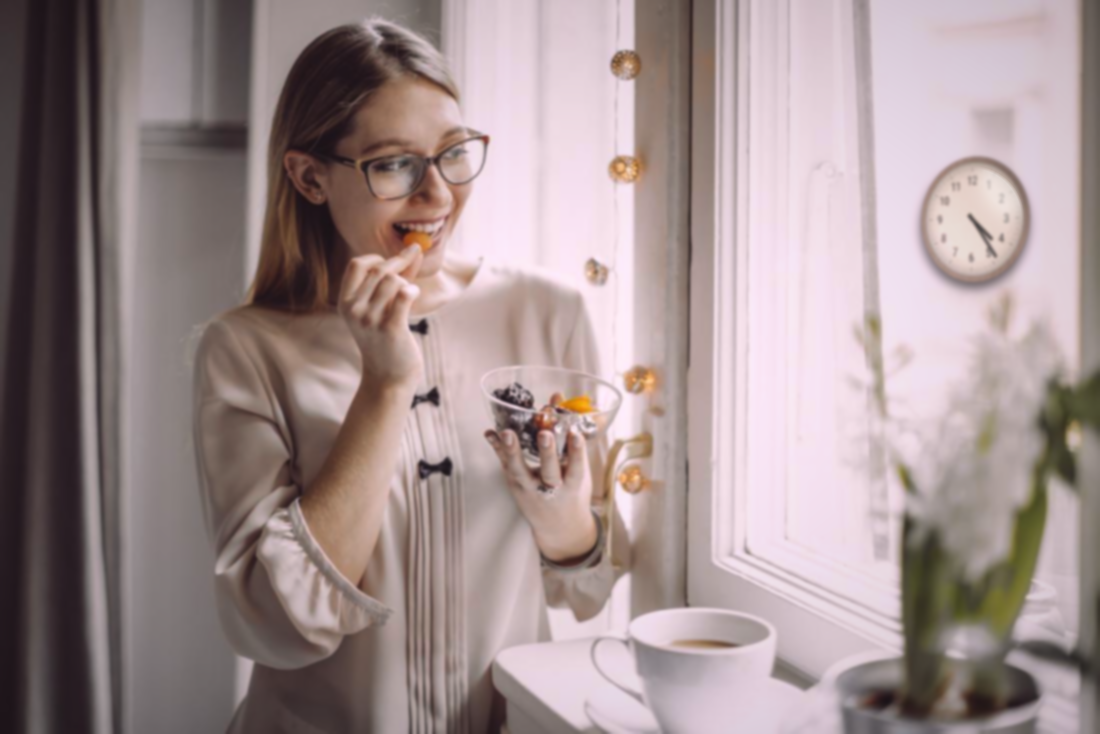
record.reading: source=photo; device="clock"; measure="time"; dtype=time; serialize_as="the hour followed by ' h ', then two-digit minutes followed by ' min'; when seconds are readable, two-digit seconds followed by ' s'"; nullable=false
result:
4 h 24 min
